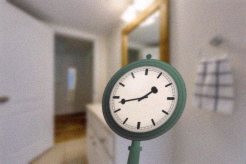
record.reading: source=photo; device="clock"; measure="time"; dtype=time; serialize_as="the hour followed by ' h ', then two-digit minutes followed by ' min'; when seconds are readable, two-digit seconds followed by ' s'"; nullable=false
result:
1 h 43 min
